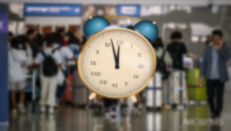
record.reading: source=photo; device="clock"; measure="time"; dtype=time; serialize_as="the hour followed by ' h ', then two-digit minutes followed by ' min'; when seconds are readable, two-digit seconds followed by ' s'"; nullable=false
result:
11 h 57 min
